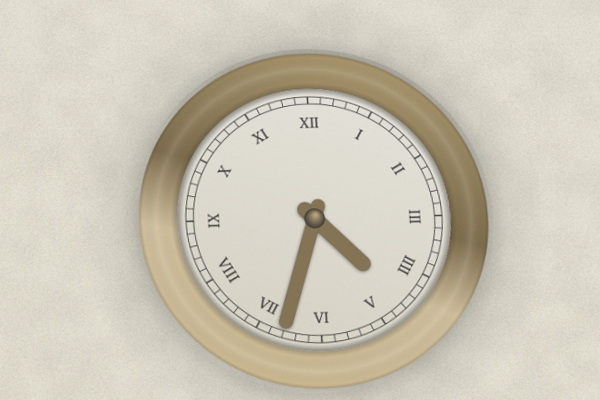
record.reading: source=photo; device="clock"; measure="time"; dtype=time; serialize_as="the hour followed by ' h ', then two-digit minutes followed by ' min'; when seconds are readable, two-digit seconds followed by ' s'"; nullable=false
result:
4 h 33 min
